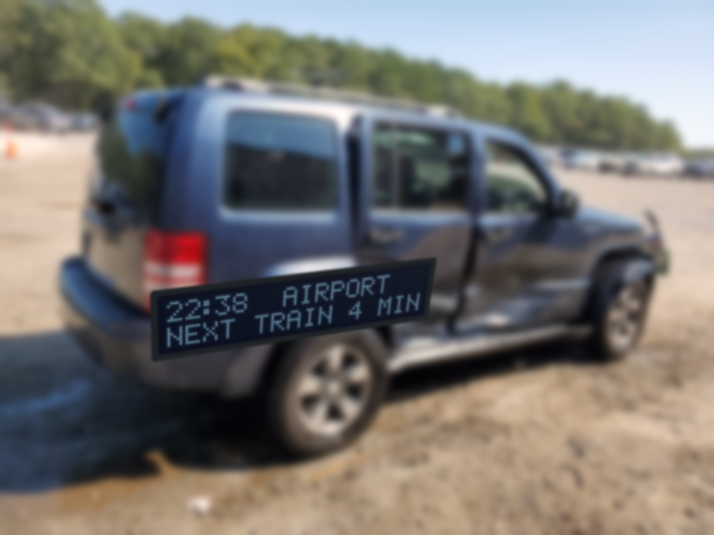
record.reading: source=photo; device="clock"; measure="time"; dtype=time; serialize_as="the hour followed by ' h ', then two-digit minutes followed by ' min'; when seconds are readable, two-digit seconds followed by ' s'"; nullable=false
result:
22 h 38 min
